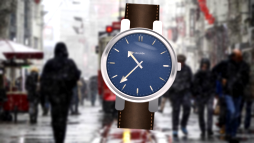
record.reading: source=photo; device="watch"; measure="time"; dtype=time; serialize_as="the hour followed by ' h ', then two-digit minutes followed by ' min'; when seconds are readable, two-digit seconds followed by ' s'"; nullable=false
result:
10 h 37 min
